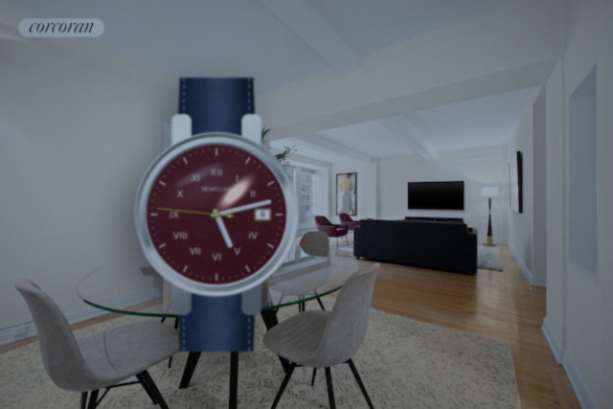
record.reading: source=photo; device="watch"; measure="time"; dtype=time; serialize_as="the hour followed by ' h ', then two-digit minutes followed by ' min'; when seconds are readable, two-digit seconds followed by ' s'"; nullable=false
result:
5 h 12 min 46 s
